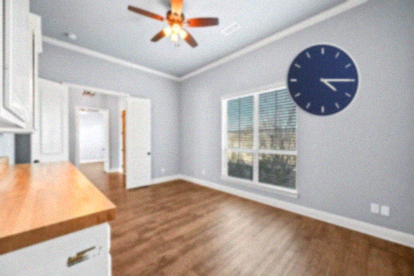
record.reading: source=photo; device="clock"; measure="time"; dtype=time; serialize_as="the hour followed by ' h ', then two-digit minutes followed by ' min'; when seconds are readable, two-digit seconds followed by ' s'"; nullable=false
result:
4 h 15 min
